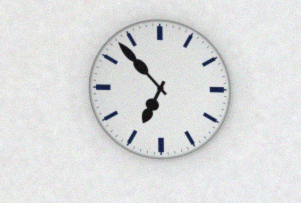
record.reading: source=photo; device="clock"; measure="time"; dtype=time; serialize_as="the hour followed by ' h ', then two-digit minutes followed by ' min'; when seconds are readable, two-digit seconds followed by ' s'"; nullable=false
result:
6 h 53 min
